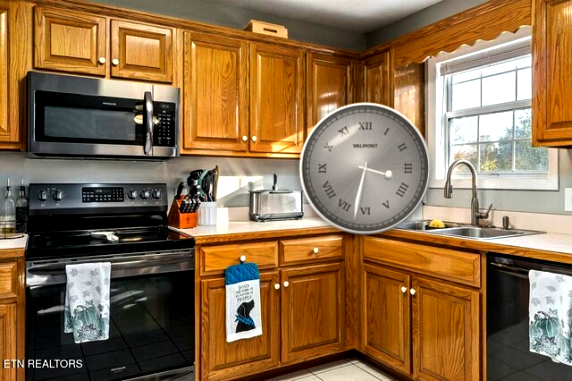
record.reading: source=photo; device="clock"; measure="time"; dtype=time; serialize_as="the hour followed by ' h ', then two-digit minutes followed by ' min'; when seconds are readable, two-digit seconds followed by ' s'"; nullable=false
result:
3 h 32 min
